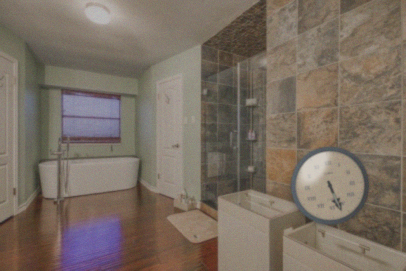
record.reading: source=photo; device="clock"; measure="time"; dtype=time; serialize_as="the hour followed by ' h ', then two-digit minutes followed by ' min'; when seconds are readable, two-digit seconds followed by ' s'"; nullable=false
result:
5 h 27 min
